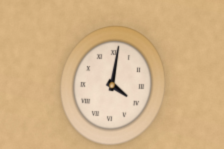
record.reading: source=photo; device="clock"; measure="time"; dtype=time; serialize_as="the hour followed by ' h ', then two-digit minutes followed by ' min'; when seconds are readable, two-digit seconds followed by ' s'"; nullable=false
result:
4 h 01 min
